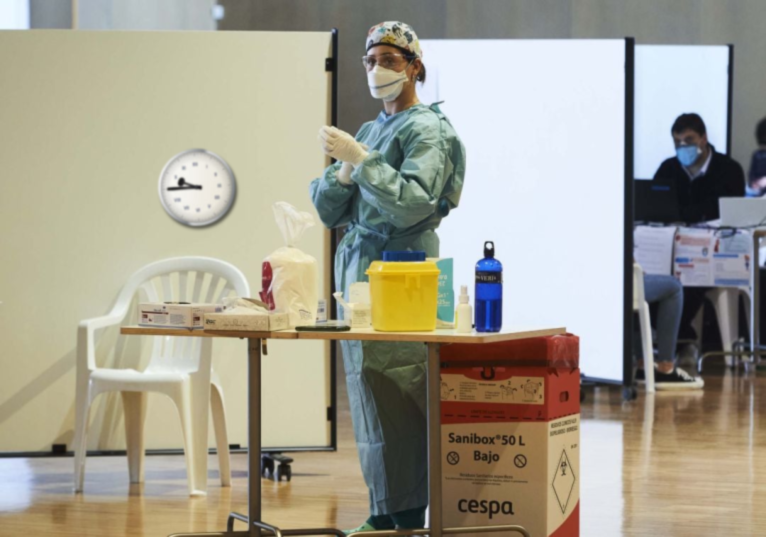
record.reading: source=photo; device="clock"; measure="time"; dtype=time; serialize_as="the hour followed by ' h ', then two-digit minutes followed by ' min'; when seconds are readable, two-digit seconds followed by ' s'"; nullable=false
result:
9 h 45 min
